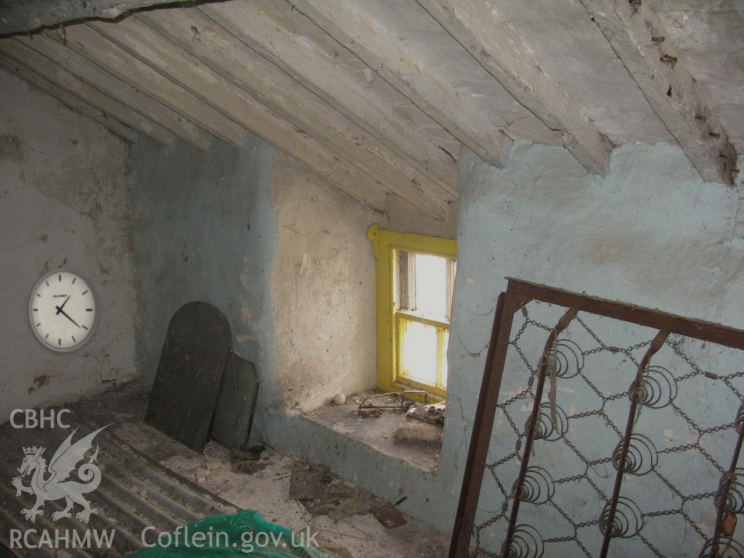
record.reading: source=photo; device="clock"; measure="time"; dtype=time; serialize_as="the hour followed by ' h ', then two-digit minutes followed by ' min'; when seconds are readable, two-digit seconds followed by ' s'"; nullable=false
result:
1 h 21 min
